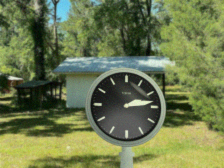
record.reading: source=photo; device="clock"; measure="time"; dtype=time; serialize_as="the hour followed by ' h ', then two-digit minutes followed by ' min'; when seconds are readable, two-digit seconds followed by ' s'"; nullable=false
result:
2 h 13 min
